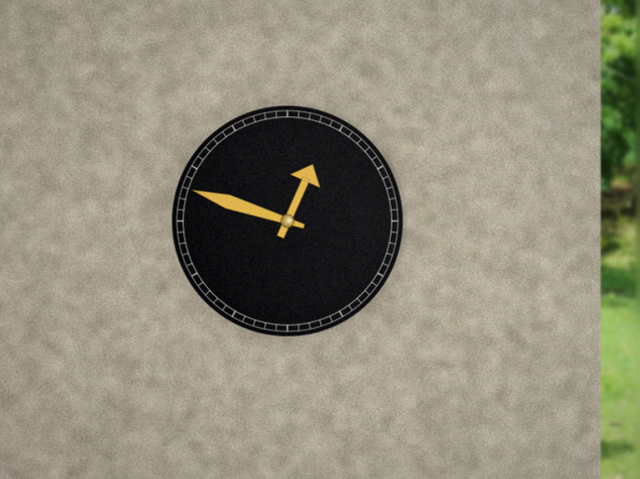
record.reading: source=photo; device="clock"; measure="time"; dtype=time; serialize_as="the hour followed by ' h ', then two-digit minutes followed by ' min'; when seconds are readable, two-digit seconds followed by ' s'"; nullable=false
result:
12 h 48 min
